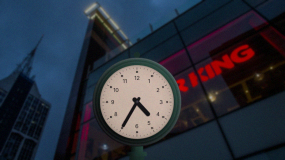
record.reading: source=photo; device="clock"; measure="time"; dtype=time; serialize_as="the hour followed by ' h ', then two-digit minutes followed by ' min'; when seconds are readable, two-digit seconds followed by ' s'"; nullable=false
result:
4 h 35 min
